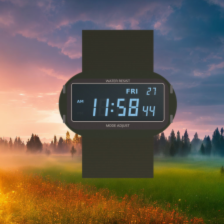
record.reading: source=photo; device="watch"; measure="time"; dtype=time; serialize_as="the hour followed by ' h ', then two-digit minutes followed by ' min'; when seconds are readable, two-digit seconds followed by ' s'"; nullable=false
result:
11 h 58 min 44 s
